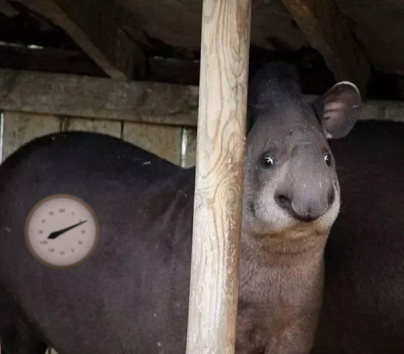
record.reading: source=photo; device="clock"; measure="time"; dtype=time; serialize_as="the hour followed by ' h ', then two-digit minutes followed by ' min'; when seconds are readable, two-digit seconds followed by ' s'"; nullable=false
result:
8 h 11 min
